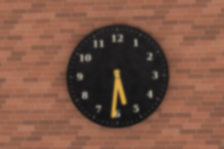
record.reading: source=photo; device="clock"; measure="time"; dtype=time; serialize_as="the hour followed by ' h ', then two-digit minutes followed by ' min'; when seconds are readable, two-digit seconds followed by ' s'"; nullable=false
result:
5 h 31 min
